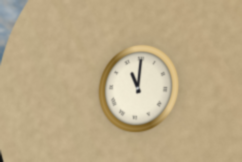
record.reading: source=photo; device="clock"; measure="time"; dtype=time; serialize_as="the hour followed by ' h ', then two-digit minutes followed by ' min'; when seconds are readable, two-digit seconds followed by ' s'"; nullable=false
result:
11 h 00 min
